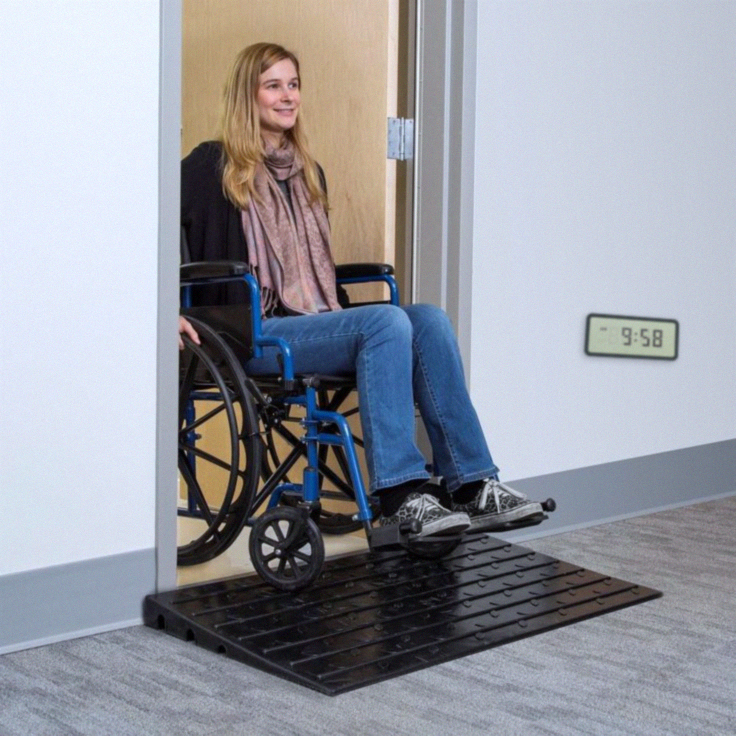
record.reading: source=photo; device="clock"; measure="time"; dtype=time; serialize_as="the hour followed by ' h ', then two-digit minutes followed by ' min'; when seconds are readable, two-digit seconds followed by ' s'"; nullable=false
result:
9 h 58 min
